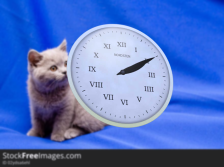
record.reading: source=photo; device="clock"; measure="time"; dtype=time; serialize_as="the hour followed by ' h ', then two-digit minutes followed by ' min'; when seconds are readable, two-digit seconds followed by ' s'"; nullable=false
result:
2 h 10 min
